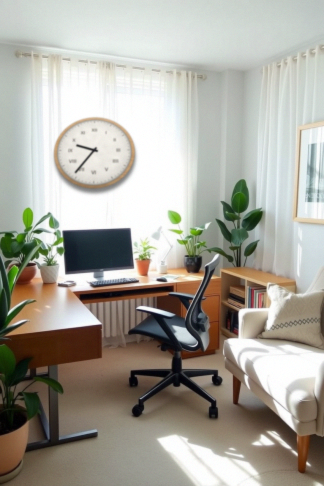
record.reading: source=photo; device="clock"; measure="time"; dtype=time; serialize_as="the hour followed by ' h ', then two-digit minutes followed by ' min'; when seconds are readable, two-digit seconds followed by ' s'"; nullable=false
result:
9 h 36 min
